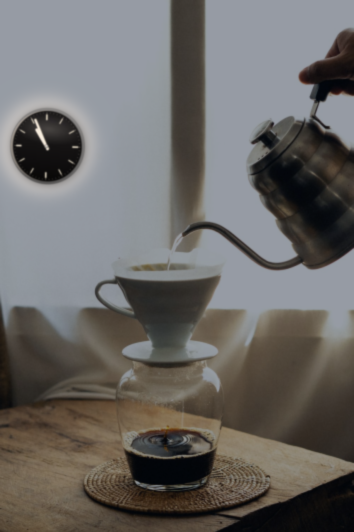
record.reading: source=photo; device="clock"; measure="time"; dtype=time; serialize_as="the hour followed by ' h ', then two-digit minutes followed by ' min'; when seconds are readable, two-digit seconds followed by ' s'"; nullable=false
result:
10 h 56 min
